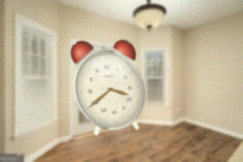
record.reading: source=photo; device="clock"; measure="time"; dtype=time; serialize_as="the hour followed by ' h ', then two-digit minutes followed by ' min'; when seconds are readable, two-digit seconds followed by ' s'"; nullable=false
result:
3 h 40 min
